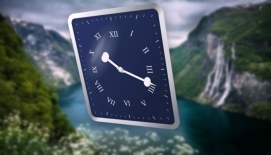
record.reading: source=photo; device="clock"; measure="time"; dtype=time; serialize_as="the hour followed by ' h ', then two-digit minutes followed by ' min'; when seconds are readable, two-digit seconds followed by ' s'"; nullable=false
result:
10 h 19 min
